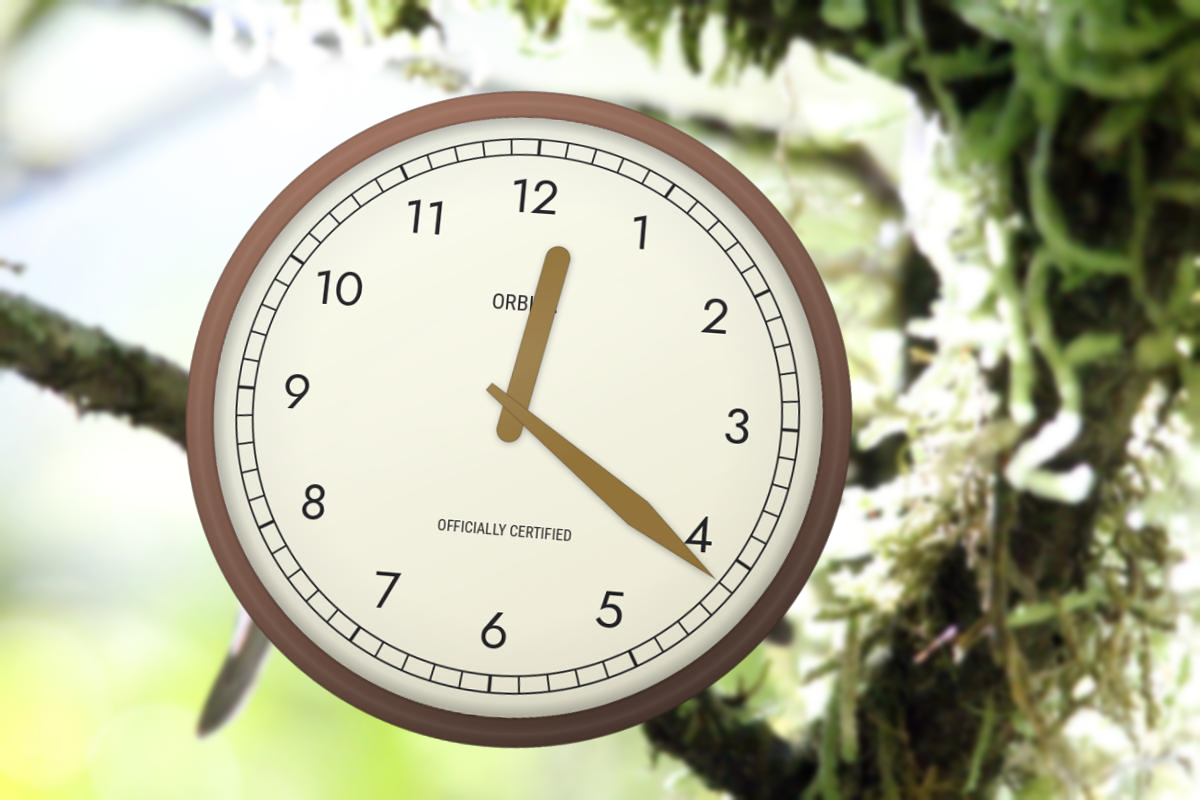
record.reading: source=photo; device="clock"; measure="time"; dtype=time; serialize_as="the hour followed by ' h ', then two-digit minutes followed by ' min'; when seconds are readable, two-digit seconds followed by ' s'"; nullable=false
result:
12 h 21 min
